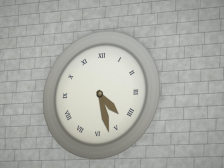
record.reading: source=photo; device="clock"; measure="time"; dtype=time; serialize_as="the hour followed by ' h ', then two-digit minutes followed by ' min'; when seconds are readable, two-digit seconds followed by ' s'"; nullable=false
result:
4 h 27 min
